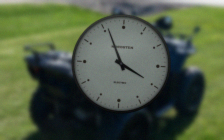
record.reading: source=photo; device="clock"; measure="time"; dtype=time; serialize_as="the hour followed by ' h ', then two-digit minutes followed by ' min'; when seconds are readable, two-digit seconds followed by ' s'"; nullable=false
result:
3 h 56 min
